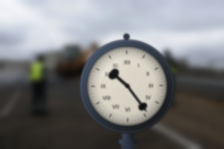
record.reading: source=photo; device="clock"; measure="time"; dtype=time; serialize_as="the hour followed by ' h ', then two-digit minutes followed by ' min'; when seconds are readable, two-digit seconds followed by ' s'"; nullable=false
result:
10 h 24 min
